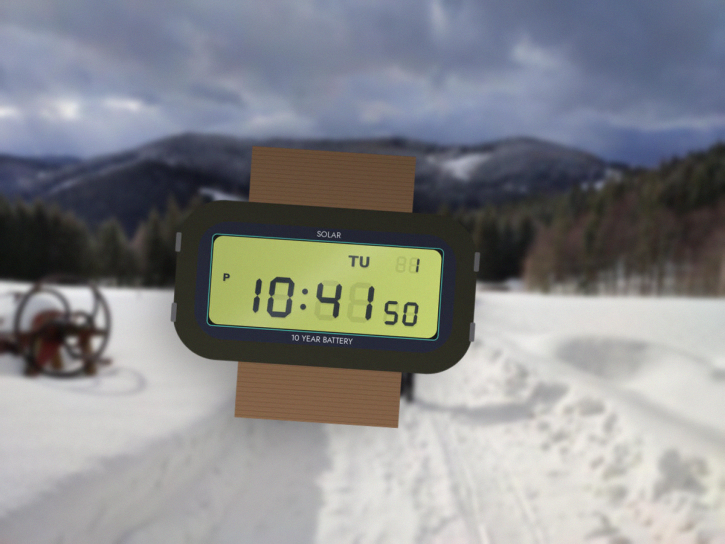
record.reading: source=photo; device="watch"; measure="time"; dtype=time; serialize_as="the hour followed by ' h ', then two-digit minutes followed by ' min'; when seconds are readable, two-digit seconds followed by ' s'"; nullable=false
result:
10 h 41 min 50 s
